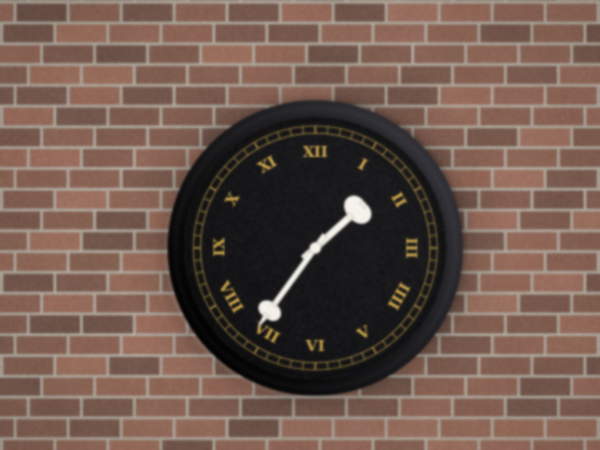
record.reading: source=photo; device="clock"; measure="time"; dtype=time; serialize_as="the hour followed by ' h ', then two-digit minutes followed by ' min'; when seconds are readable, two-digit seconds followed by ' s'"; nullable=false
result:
1 h 36 min
